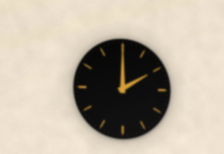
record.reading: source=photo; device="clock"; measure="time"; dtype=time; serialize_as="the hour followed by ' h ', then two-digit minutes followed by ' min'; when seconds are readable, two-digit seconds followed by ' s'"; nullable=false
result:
2 h 00 min
